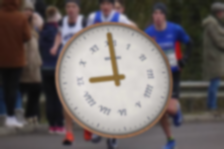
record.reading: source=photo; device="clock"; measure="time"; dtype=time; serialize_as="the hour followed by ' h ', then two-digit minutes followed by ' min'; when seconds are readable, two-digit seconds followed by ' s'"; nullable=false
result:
9 h 00 min
